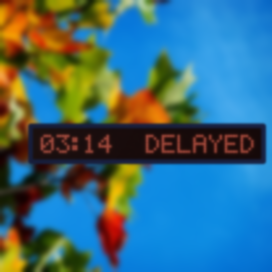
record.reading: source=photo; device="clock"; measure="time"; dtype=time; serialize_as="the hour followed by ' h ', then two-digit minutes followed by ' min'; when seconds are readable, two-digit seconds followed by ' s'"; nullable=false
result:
3 h 14 min
